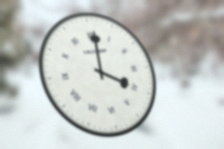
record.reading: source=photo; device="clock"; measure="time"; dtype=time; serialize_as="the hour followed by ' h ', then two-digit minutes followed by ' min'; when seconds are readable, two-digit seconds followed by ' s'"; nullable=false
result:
4 h 01 min
